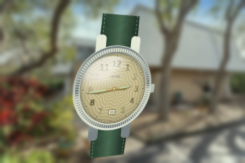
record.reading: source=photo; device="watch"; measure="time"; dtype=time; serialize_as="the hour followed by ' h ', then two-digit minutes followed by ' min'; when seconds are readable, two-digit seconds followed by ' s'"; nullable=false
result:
2 h 44 min
